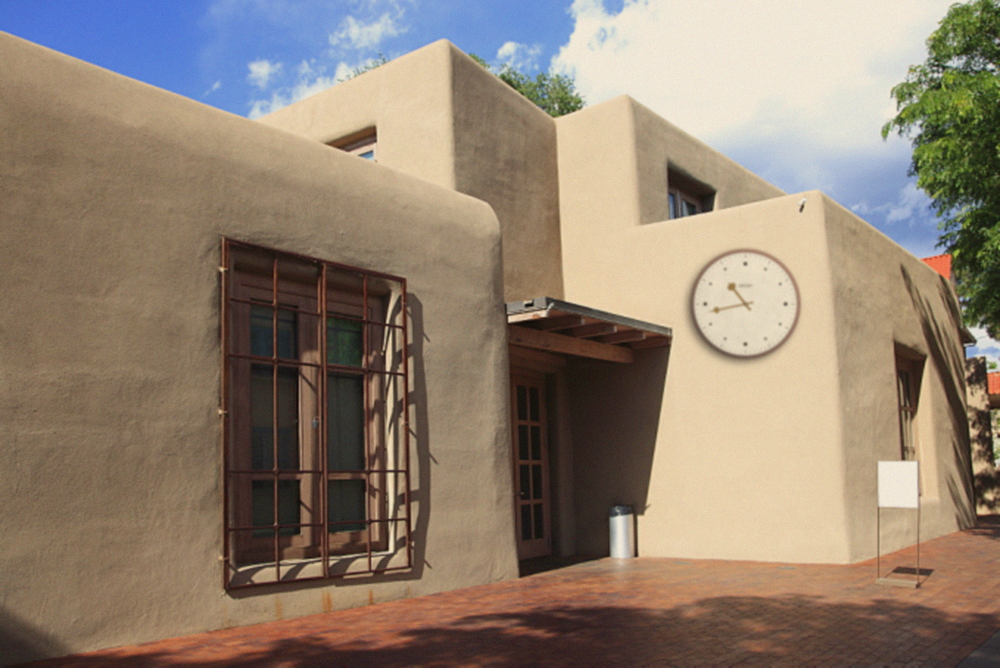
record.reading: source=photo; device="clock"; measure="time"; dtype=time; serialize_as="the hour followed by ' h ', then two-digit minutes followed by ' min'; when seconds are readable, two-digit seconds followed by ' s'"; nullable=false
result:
10 h 43 min
